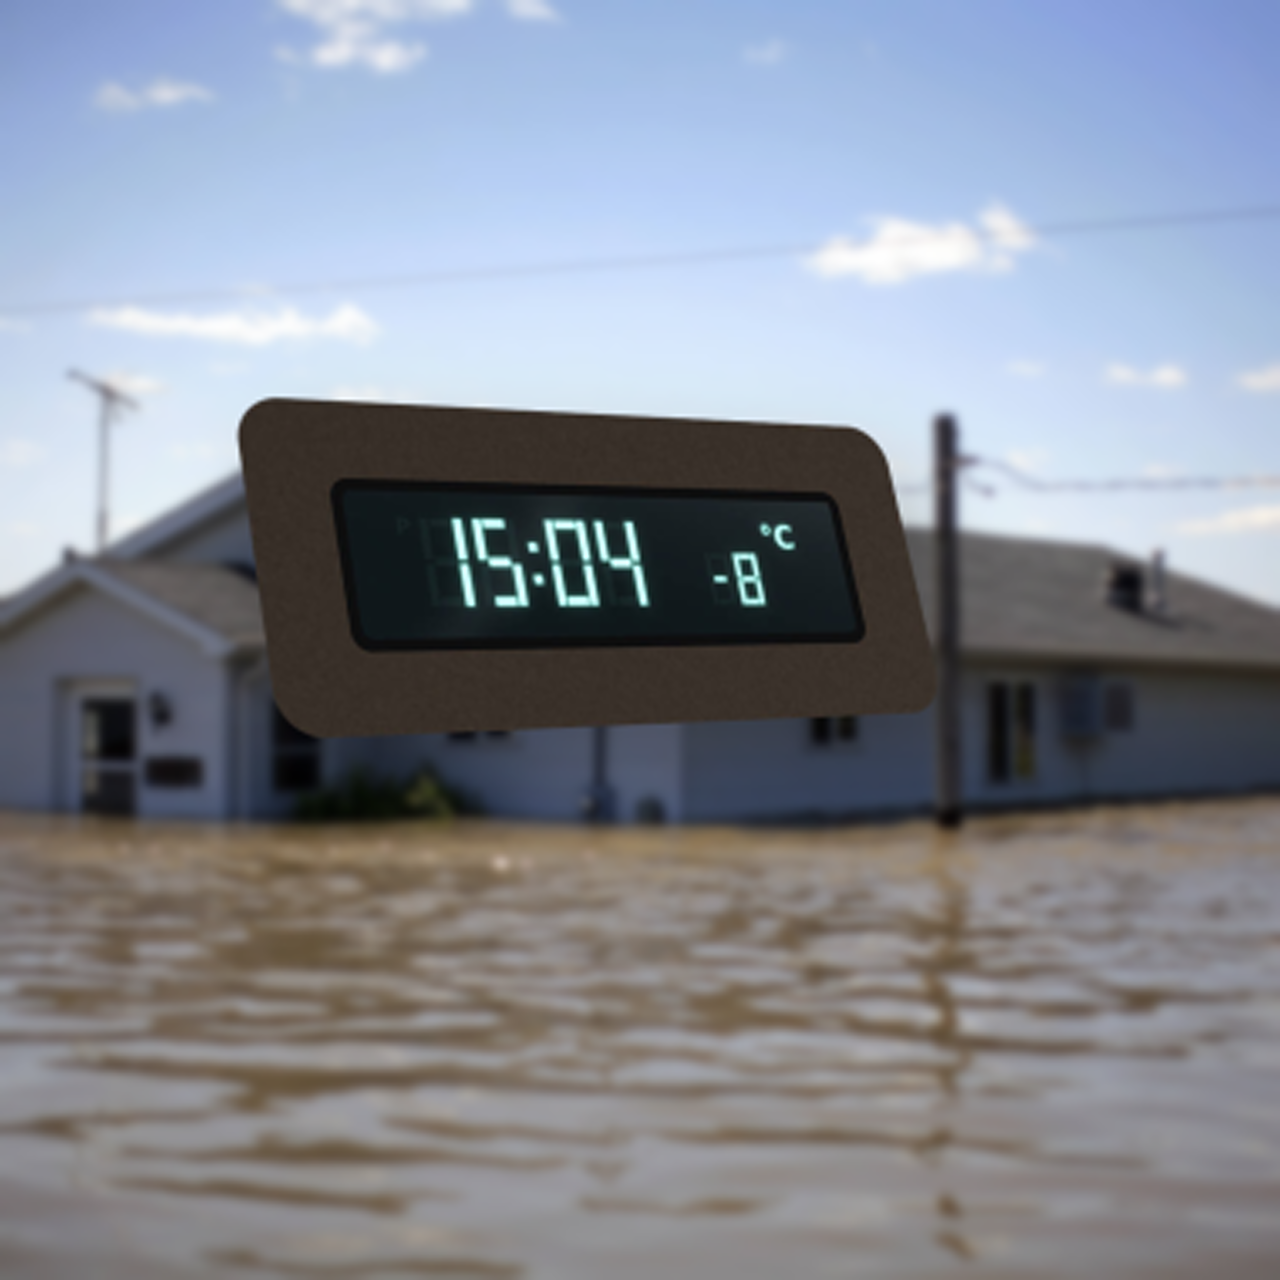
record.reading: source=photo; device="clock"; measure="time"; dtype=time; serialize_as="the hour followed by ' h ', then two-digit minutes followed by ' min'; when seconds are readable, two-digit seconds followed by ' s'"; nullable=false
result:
15 h 04 min
